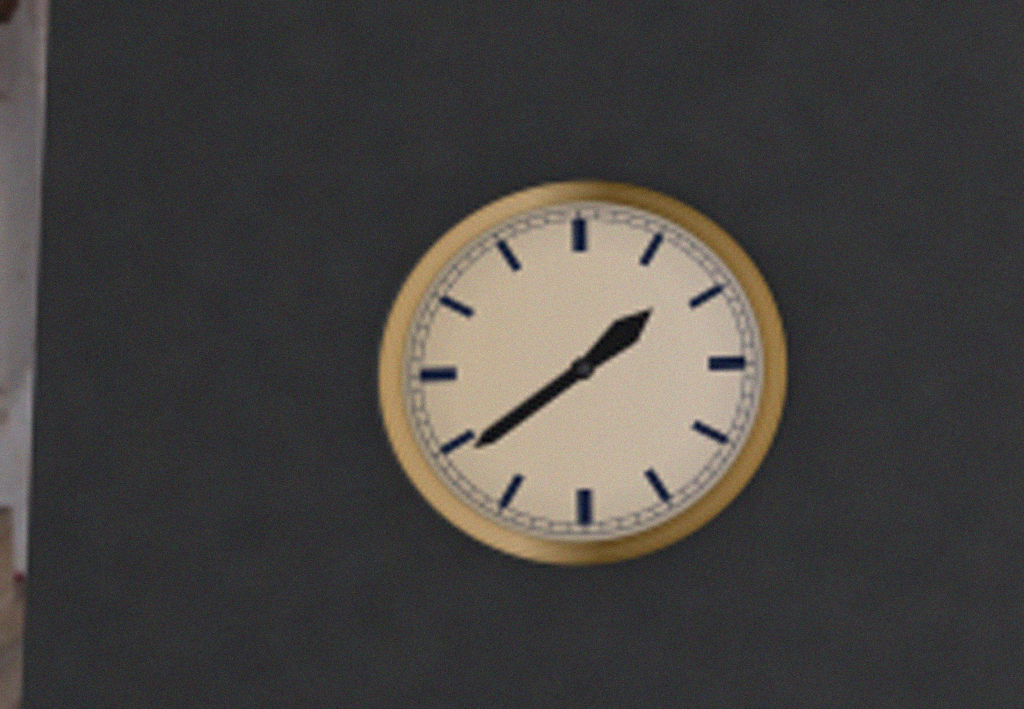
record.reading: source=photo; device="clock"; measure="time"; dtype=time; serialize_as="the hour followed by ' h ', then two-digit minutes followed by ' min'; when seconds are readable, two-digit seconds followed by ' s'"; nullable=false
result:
1 h 39 min
